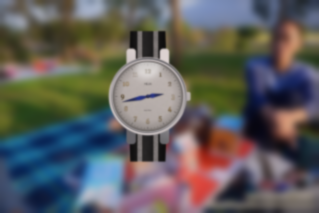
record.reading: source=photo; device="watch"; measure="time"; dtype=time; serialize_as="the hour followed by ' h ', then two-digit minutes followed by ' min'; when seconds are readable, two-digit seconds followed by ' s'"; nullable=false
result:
2 h 43 min
